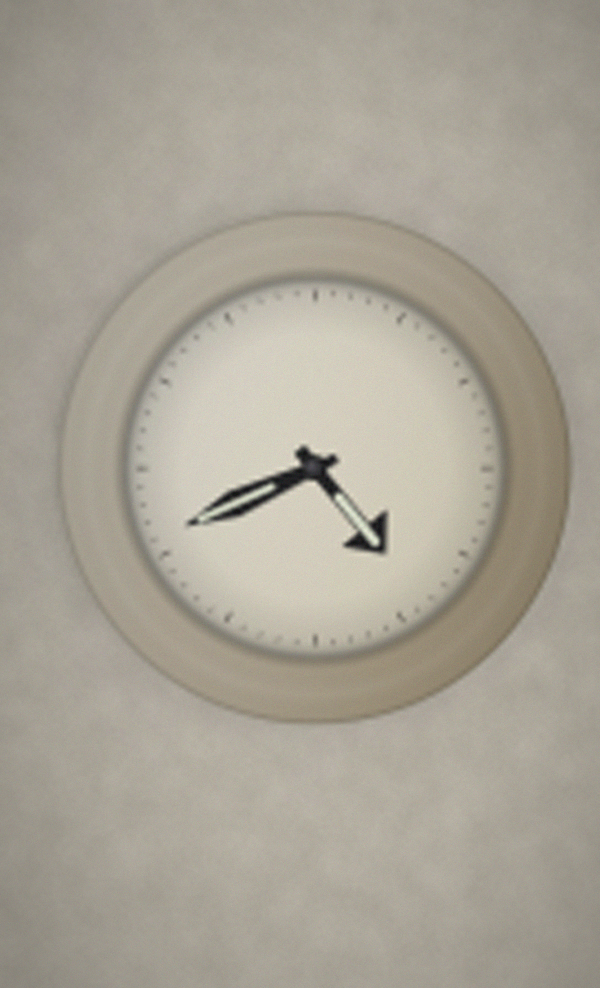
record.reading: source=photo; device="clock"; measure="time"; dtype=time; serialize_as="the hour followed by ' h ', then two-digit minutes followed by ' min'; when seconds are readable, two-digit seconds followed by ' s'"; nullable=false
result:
4 h 41 min
